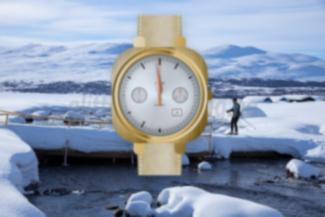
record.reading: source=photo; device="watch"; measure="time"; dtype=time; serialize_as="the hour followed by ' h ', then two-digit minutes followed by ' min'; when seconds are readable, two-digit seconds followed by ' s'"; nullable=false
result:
11 h 59 min
